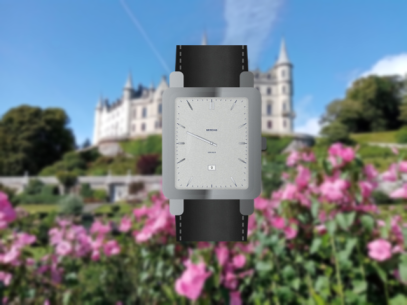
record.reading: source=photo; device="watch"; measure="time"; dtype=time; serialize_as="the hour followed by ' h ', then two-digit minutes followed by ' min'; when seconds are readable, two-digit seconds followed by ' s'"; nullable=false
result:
9 h 49 min
